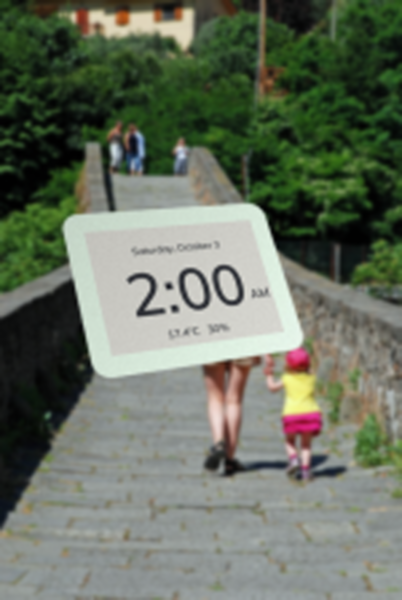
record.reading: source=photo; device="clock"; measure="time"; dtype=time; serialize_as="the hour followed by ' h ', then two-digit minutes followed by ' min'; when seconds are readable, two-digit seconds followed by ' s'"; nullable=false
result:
2 h 00 min
